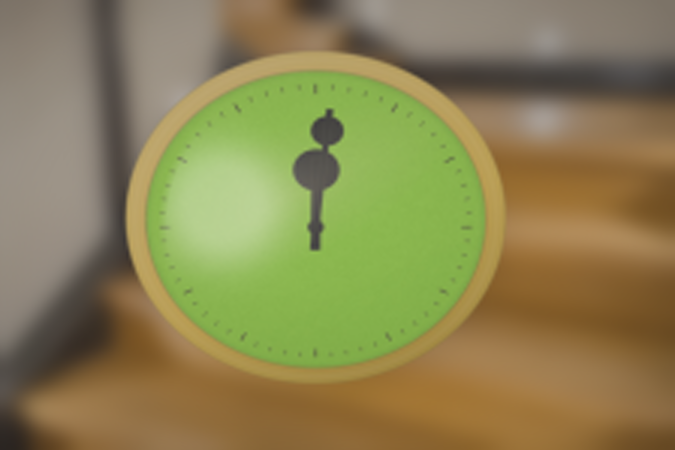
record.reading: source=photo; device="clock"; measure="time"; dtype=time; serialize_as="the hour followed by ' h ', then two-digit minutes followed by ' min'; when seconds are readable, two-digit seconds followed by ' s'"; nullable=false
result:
12 h 01 min
